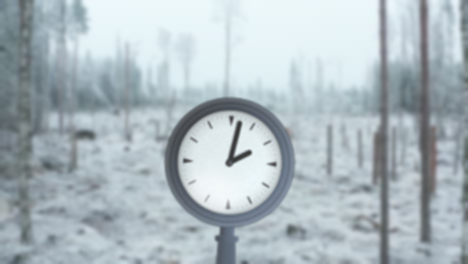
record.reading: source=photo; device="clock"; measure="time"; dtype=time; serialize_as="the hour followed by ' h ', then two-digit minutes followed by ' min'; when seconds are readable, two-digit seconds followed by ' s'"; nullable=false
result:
2 h 02 min
